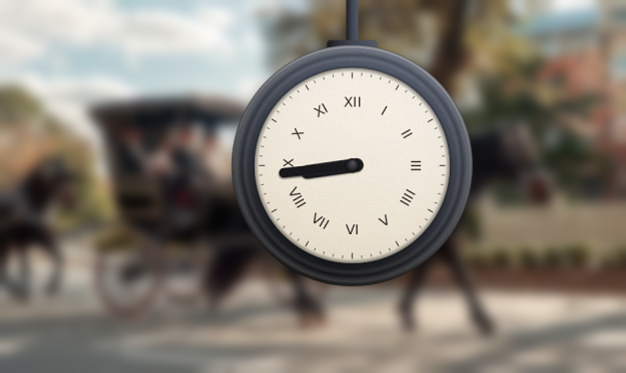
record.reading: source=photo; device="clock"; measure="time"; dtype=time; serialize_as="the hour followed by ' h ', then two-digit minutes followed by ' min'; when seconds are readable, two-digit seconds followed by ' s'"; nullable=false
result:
8 h 44 min
